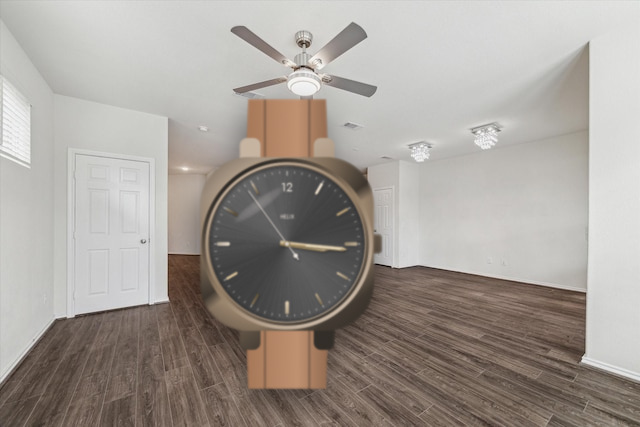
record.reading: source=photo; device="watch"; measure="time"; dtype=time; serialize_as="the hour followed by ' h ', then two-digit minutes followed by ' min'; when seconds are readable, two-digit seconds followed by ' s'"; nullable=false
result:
3 h 15 min 54 s
